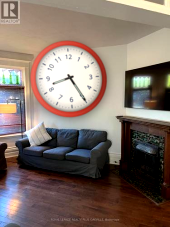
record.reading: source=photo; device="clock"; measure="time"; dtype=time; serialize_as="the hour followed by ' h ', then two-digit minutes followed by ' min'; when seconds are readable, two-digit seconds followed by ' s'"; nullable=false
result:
8 h 25 min
